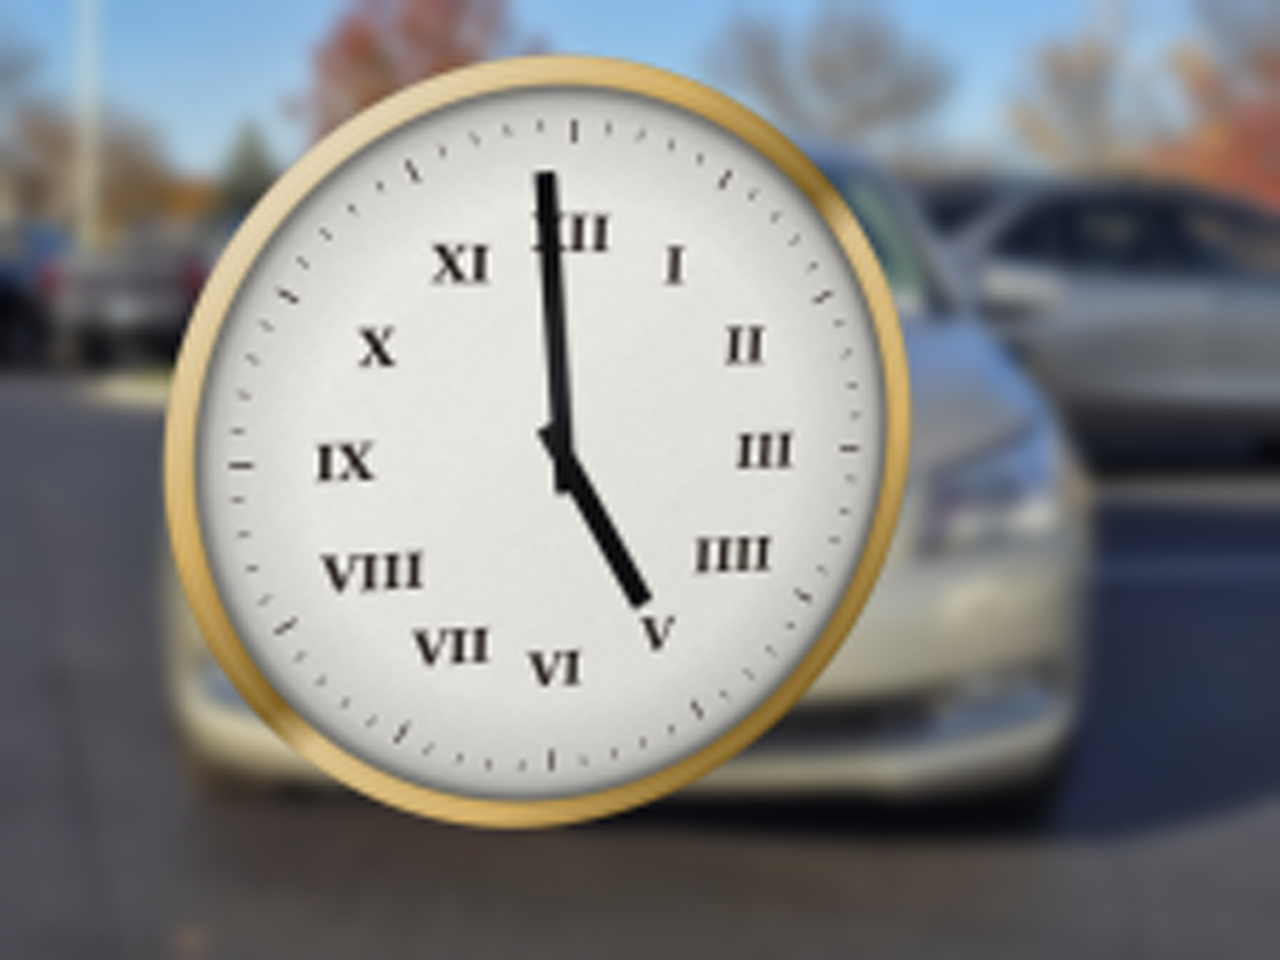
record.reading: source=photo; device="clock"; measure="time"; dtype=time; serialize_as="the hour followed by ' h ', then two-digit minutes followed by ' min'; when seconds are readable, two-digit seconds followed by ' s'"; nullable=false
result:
4 h 59 min
